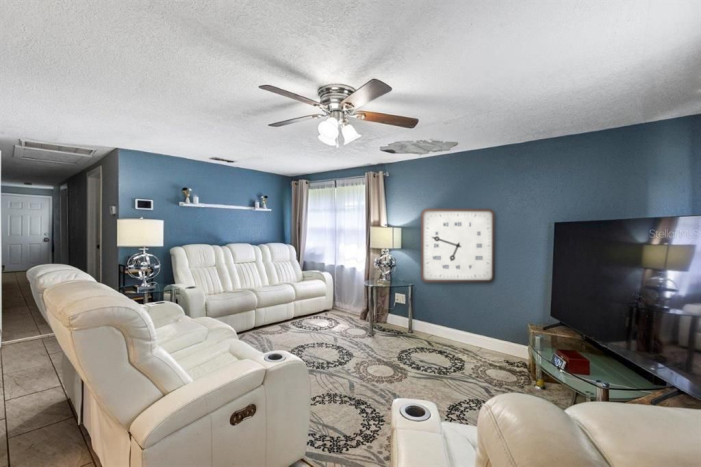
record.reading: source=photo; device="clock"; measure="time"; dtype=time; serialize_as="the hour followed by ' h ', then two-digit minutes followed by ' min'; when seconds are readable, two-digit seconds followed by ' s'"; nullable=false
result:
6 h 48 min
